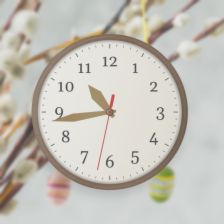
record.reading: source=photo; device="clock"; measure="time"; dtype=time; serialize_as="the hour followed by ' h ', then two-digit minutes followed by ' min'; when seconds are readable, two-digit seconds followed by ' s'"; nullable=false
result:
10 h 43 min 32 s
